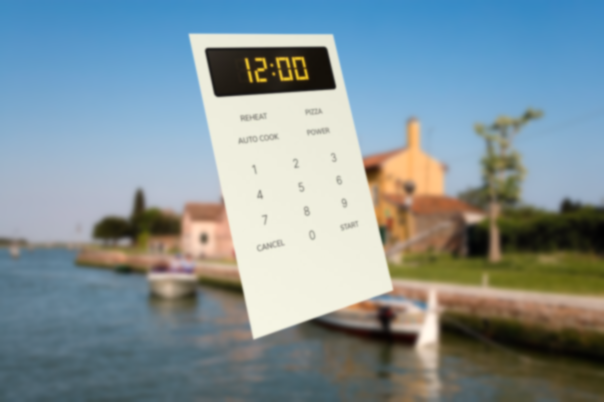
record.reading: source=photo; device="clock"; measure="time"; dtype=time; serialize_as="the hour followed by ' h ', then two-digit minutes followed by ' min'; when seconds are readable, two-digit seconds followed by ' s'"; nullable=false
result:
12 h 00 min
